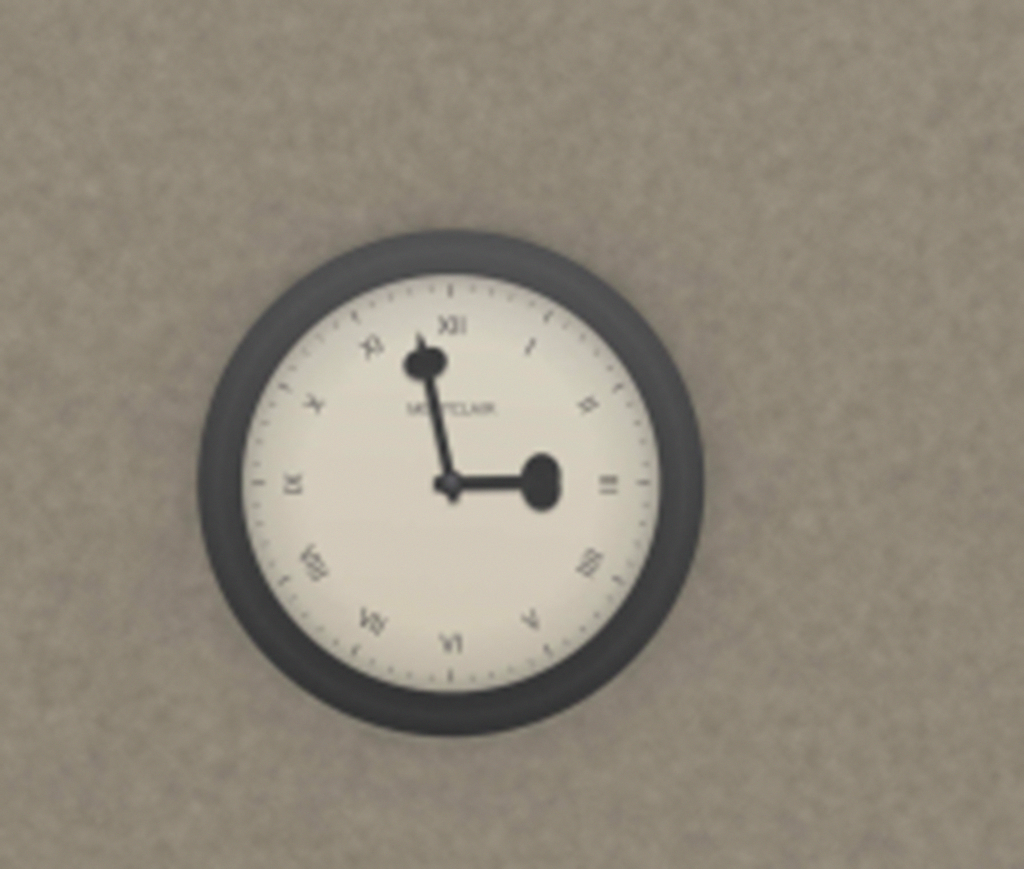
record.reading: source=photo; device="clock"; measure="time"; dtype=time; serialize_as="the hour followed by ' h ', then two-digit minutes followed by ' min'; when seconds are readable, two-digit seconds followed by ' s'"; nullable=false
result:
2 h 58 min
